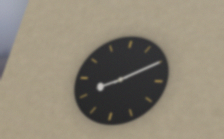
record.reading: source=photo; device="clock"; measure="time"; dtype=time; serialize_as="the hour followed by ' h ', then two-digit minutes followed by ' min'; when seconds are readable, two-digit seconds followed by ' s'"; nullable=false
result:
8 h 10 min
